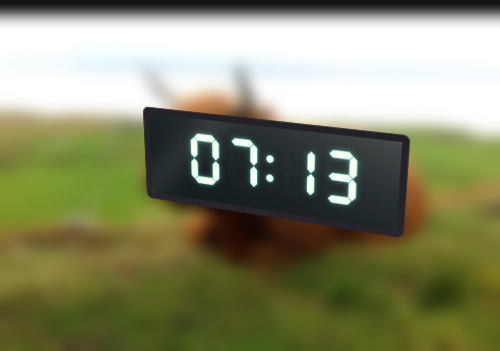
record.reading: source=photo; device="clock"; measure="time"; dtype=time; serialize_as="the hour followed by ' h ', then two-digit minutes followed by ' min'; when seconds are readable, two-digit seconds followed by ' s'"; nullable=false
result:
7 h 13 min
